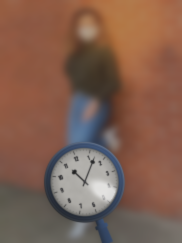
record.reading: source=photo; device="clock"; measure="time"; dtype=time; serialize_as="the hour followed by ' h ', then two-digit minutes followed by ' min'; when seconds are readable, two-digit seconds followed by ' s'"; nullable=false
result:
11 h 07 min
